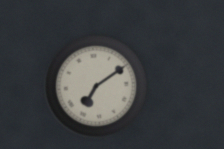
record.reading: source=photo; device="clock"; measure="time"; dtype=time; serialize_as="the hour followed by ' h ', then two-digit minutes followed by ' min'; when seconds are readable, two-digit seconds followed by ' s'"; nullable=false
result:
7 h 10 min
